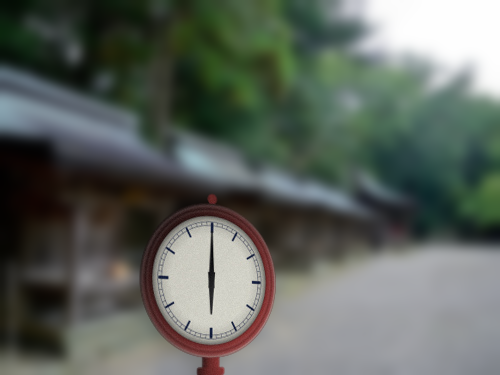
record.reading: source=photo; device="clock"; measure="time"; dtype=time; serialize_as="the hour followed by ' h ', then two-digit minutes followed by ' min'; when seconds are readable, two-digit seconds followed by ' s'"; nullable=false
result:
6 h 00 min
